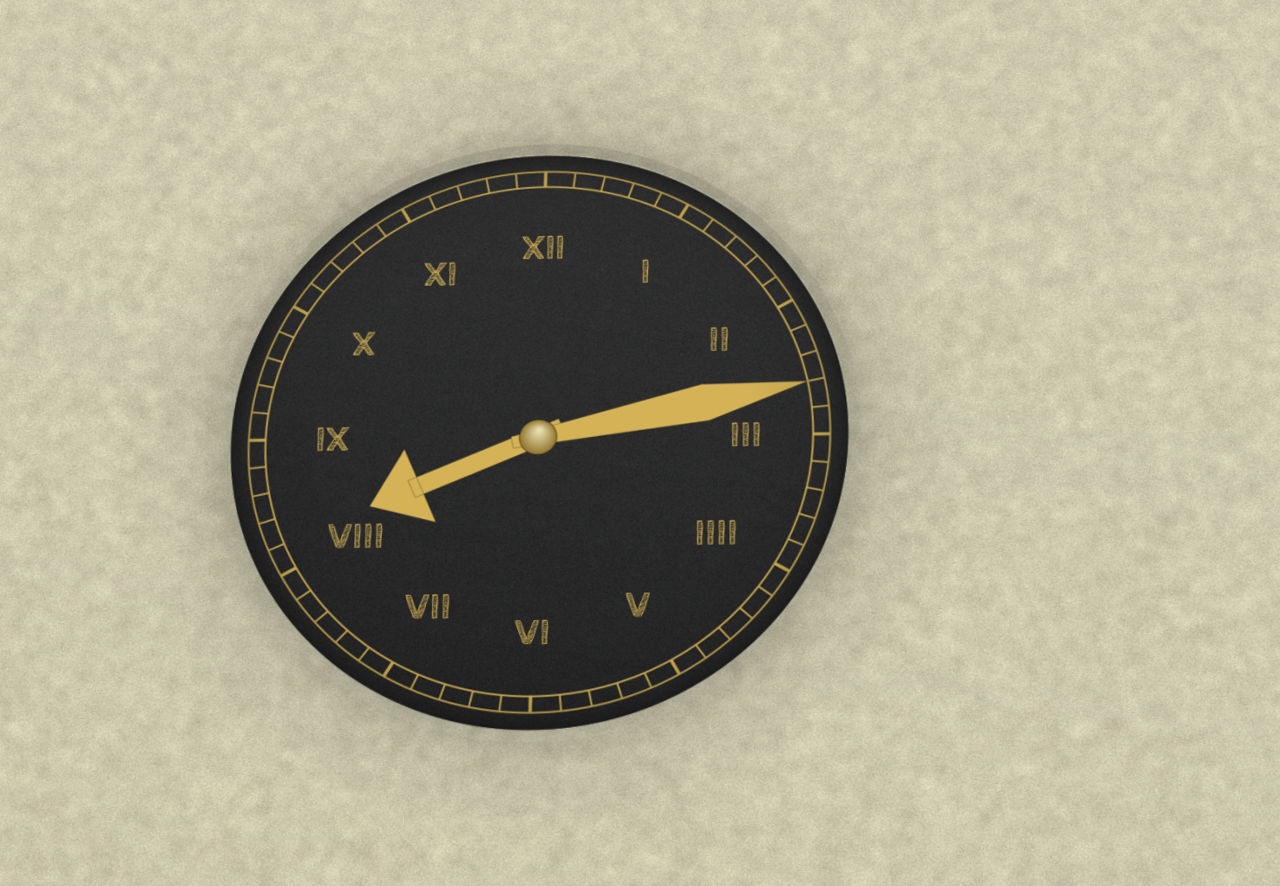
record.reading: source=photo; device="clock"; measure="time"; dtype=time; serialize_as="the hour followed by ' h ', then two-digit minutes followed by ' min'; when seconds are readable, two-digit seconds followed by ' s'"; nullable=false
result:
8 h 13 min
